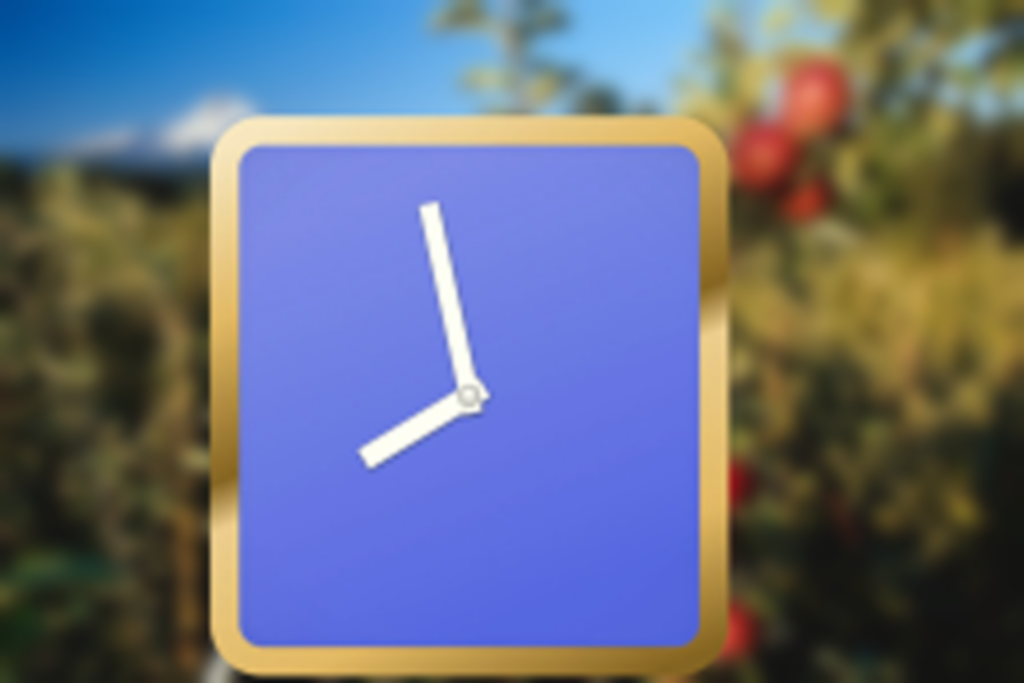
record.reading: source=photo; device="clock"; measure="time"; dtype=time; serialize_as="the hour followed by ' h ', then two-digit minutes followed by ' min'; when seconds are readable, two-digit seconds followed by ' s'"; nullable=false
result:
7 h 58 min
